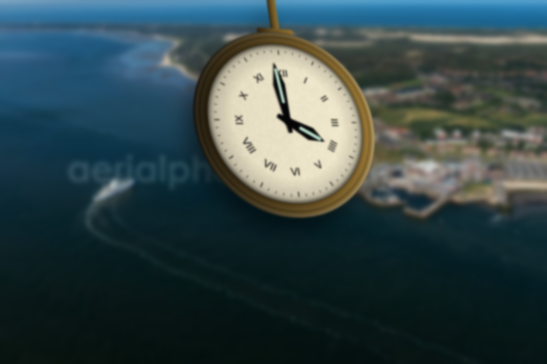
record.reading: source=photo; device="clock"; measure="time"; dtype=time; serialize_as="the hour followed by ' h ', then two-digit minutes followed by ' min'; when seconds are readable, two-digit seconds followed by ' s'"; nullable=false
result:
3 h 59 min
